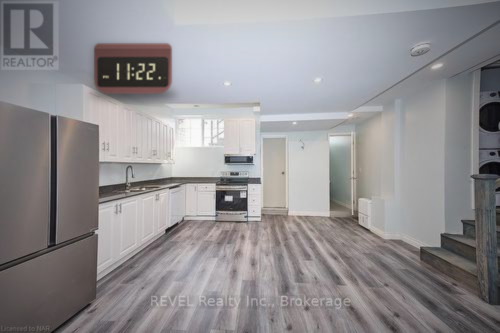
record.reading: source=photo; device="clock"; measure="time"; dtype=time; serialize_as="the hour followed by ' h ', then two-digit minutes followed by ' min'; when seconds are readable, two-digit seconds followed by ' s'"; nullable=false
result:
11 h 22 min
